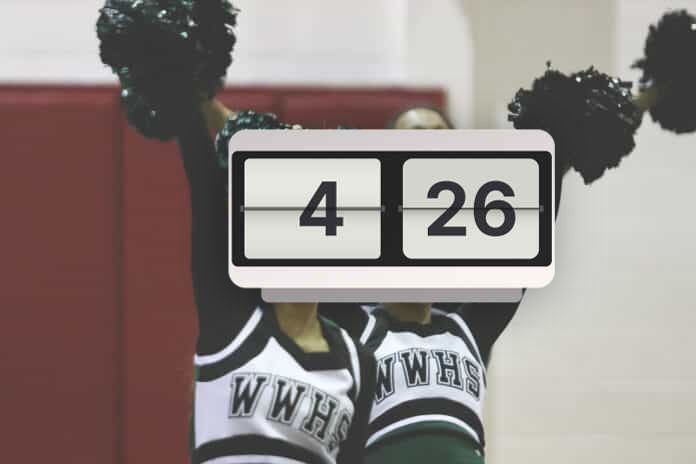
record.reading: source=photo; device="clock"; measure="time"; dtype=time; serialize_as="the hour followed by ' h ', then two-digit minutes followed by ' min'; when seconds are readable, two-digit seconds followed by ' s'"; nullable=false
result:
4 h 26 min
